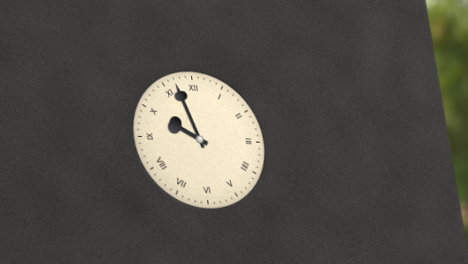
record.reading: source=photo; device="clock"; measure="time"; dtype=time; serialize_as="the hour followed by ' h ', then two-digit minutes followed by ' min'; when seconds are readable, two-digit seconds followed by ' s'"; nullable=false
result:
9 h 57 min
